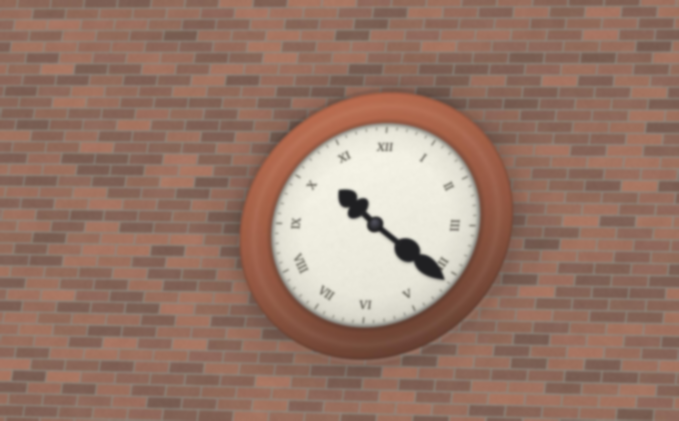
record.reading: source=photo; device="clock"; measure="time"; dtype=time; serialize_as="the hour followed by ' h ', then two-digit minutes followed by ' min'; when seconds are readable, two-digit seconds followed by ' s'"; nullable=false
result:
10 h 21 min
